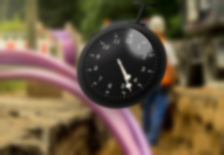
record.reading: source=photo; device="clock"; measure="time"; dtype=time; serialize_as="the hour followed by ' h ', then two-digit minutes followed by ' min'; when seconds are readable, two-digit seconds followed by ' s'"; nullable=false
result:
4 h 23 min
